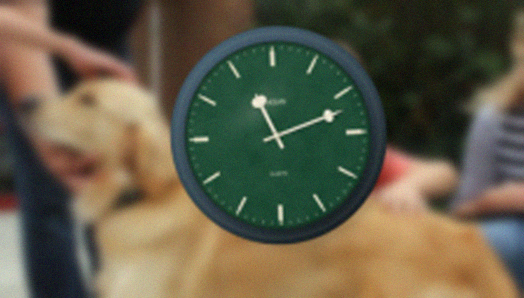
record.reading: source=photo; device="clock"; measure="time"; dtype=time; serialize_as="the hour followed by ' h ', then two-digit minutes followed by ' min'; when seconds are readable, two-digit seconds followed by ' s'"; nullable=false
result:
11 h 12 min
